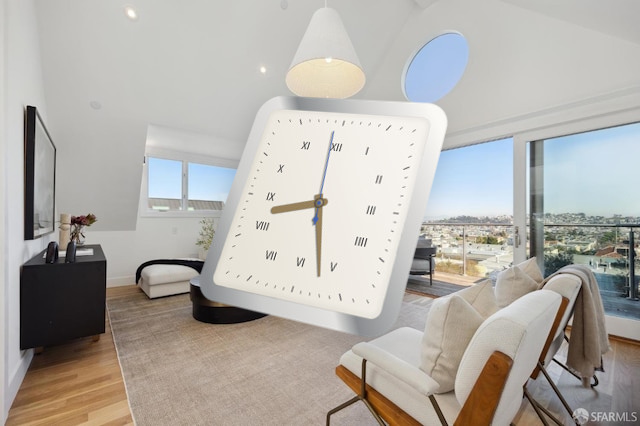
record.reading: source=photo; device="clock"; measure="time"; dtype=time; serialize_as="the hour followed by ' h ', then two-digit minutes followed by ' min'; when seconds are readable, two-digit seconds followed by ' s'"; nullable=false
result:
8 h 26 min 59 s
